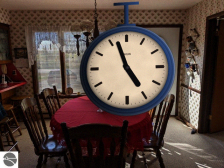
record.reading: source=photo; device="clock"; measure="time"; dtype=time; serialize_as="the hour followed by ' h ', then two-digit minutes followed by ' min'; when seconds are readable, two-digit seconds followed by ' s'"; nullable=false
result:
4 h 57 min
